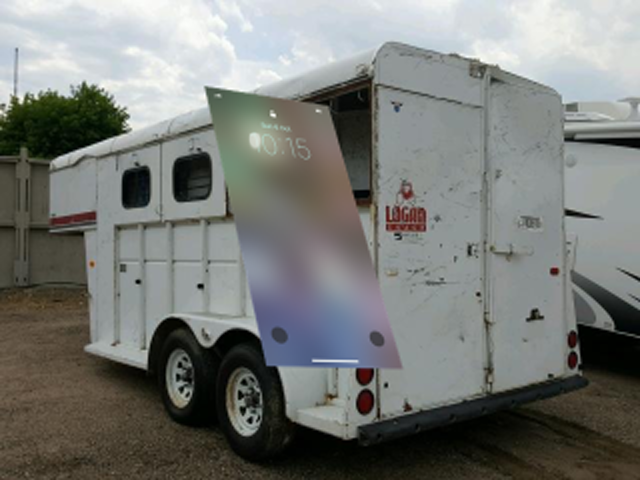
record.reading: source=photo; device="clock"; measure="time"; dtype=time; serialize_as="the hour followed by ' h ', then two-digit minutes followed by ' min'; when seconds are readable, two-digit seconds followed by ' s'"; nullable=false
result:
10 h 15 min
